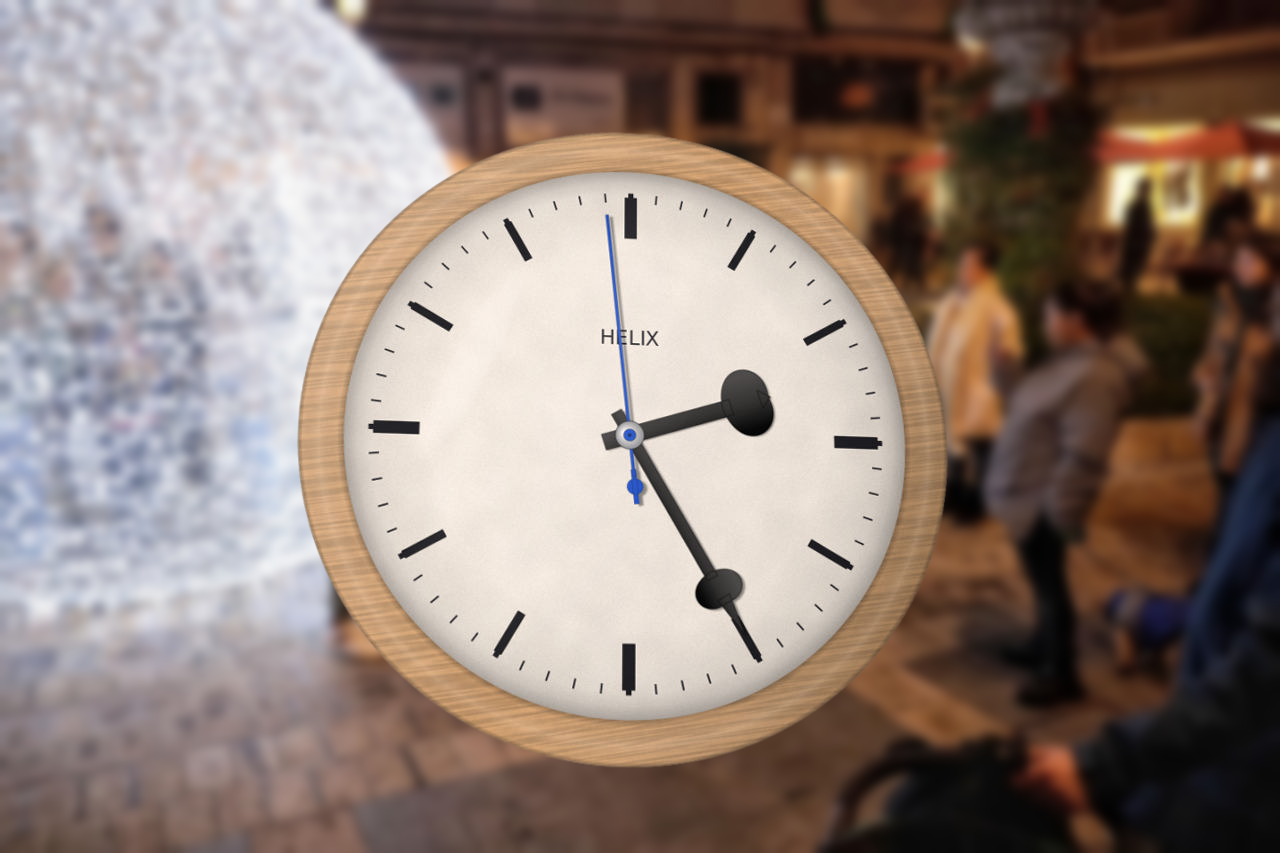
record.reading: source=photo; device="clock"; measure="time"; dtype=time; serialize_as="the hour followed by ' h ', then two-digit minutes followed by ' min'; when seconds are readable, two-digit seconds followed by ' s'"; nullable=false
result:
2 h 24 min 59 s
